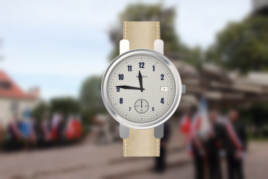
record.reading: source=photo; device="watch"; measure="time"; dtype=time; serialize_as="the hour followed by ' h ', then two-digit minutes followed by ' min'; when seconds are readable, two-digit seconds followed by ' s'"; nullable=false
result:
11 h 46 min
